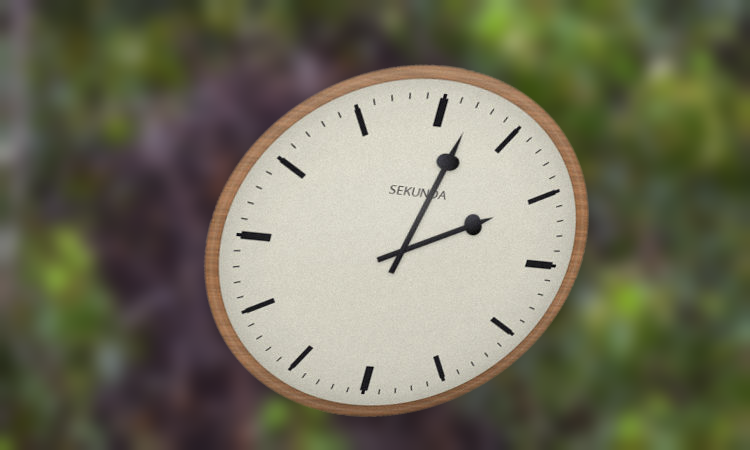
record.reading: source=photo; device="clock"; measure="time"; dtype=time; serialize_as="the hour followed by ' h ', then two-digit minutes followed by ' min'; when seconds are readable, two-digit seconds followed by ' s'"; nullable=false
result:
2 h 02 min
